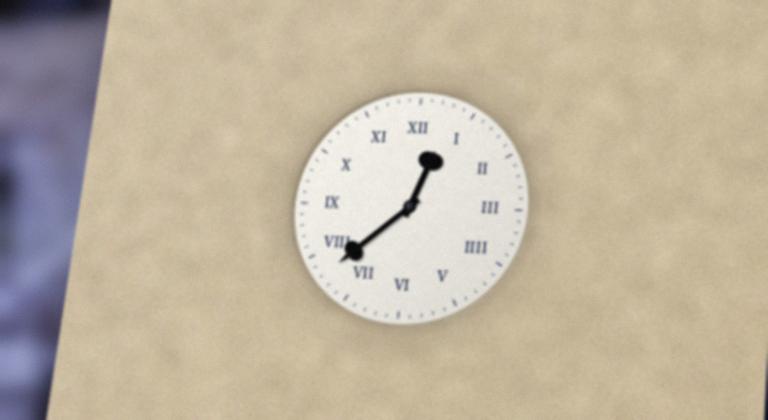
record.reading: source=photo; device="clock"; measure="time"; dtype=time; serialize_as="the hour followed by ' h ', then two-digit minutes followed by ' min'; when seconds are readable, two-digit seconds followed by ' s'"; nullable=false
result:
12 h 38 min
